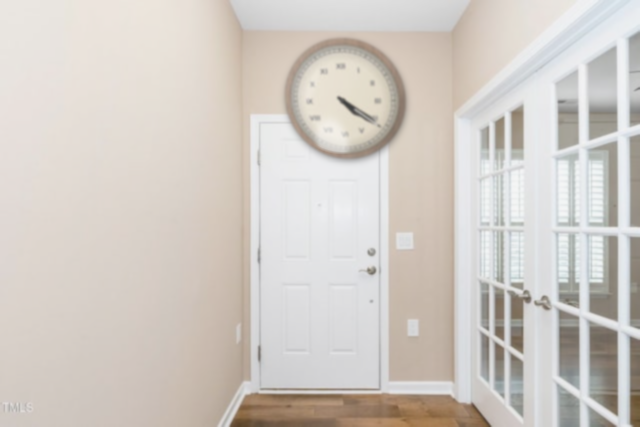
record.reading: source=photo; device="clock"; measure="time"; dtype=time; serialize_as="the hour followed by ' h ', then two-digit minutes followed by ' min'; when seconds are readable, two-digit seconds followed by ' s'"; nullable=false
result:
4 h 21 min
